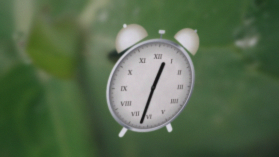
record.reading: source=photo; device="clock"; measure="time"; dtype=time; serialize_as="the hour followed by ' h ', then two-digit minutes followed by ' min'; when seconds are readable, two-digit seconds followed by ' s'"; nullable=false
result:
12 h 32 min
